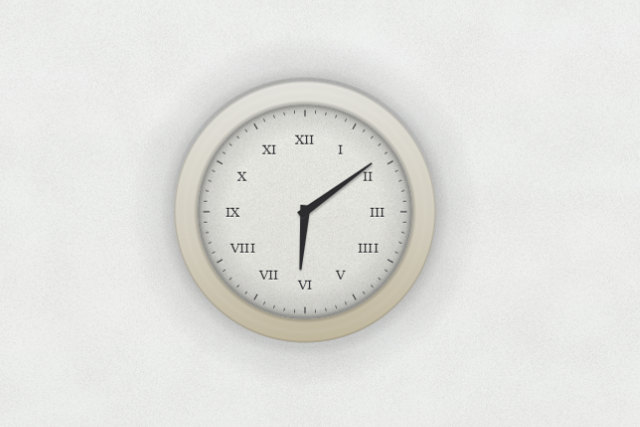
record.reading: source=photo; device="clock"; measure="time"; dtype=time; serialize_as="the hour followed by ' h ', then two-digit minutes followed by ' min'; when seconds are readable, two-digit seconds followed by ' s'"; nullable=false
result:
6 h 09 min
